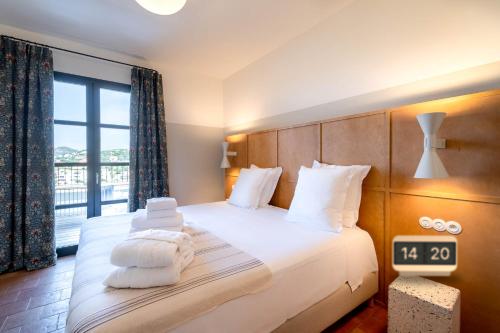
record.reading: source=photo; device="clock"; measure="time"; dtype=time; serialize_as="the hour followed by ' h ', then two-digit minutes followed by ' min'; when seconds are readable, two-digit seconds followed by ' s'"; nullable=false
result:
14 h 20 min
